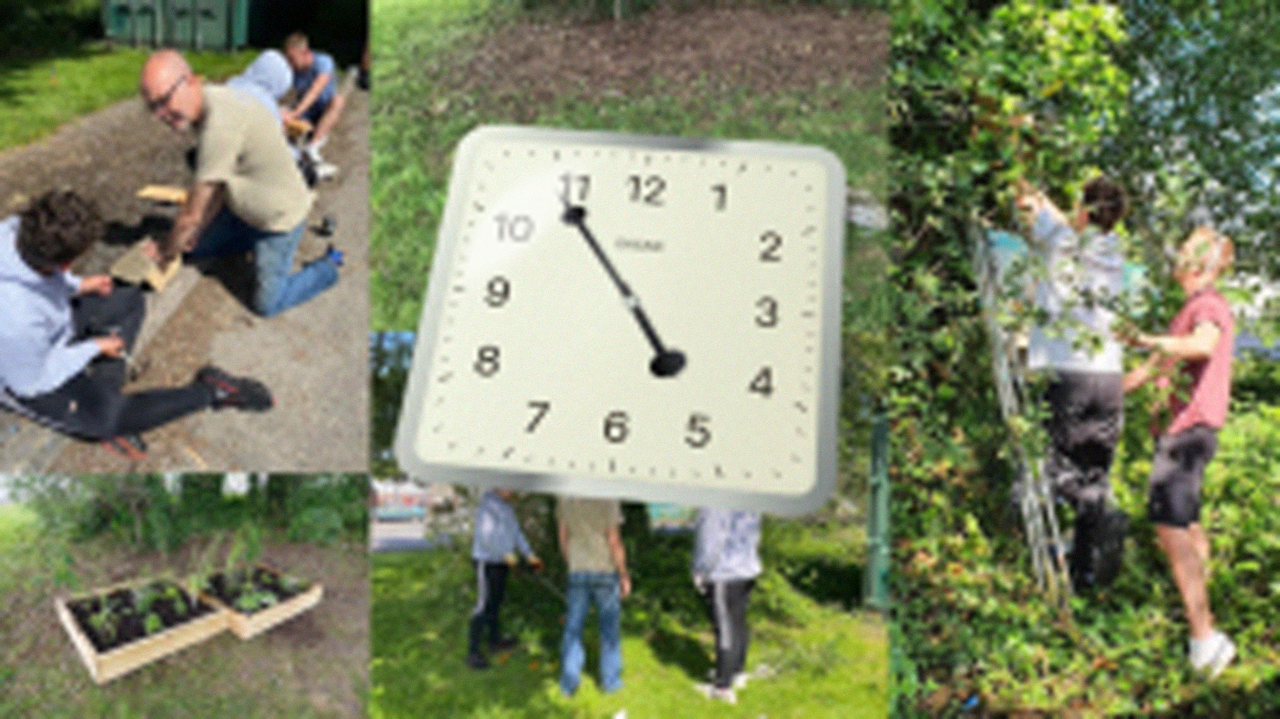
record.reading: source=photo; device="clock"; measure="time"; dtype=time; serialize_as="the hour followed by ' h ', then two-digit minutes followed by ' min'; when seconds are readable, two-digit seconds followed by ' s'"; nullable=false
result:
4 h 54 min
